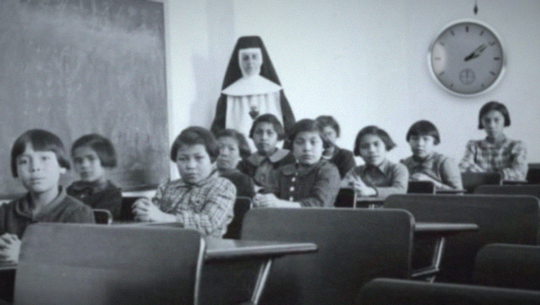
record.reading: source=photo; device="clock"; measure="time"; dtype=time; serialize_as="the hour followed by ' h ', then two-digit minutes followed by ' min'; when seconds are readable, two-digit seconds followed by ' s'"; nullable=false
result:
2 h 09 min
